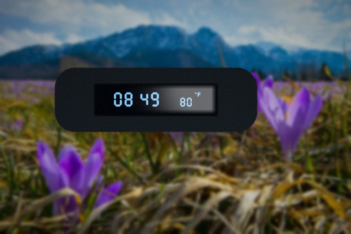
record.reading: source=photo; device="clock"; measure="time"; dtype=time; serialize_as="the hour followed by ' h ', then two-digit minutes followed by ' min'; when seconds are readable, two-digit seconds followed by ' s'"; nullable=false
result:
8 h 49 min
